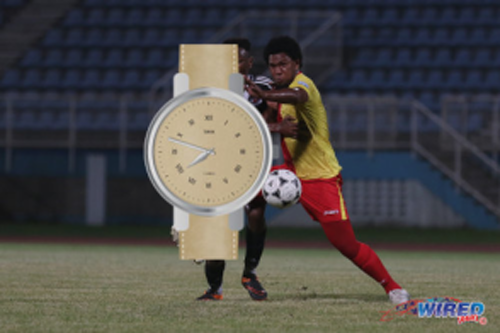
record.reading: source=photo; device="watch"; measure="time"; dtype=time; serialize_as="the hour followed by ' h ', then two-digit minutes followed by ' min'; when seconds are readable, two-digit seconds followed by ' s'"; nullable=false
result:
7 h 48 min
